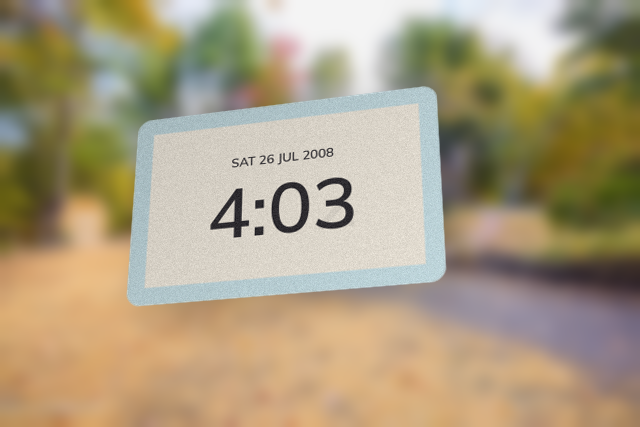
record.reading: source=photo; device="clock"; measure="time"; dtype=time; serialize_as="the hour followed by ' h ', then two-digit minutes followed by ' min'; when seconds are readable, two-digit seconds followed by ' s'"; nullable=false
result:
4 h 03 min
